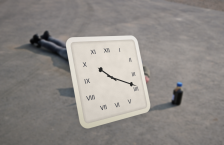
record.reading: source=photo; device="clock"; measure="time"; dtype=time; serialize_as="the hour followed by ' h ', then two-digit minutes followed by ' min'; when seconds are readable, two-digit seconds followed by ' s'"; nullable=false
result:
10 h 19 min
